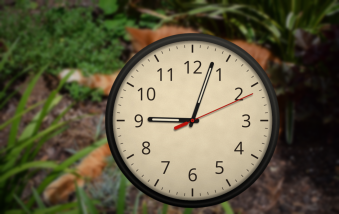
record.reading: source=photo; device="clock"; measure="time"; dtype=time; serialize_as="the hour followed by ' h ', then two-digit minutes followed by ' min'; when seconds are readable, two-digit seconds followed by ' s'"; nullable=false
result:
9 h 03 min 11 s
